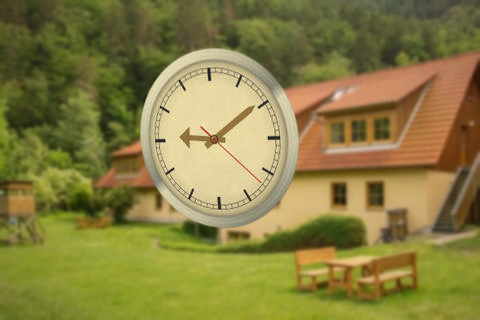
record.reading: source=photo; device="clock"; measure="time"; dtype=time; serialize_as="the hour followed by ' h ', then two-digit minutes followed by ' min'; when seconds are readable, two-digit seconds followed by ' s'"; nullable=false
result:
9 h 09 min 22 s
